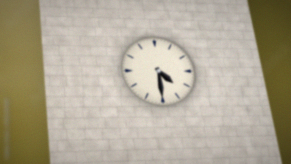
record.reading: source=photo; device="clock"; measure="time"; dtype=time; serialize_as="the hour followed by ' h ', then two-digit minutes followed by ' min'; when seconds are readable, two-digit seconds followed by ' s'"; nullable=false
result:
4 h 30 min
